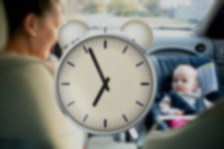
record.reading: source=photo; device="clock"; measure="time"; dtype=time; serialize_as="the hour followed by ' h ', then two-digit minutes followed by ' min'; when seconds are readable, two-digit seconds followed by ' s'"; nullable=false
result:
6 h 56 min
